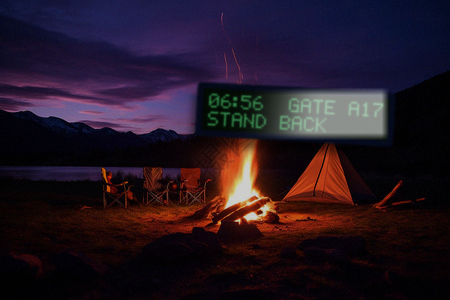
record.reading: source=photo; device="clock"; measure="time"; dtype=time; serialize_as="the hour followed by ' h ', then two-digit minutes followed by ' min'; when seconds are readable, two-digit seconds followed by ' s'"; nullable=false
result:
6 h 56 min
